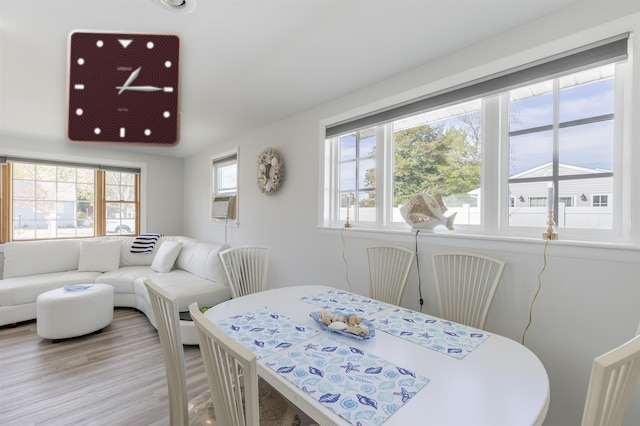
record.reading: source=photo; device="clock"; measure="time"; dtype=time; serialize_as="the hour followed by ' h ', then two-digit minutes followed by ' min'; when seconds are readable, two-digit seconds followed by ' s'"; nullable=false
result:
1 h 15 min
